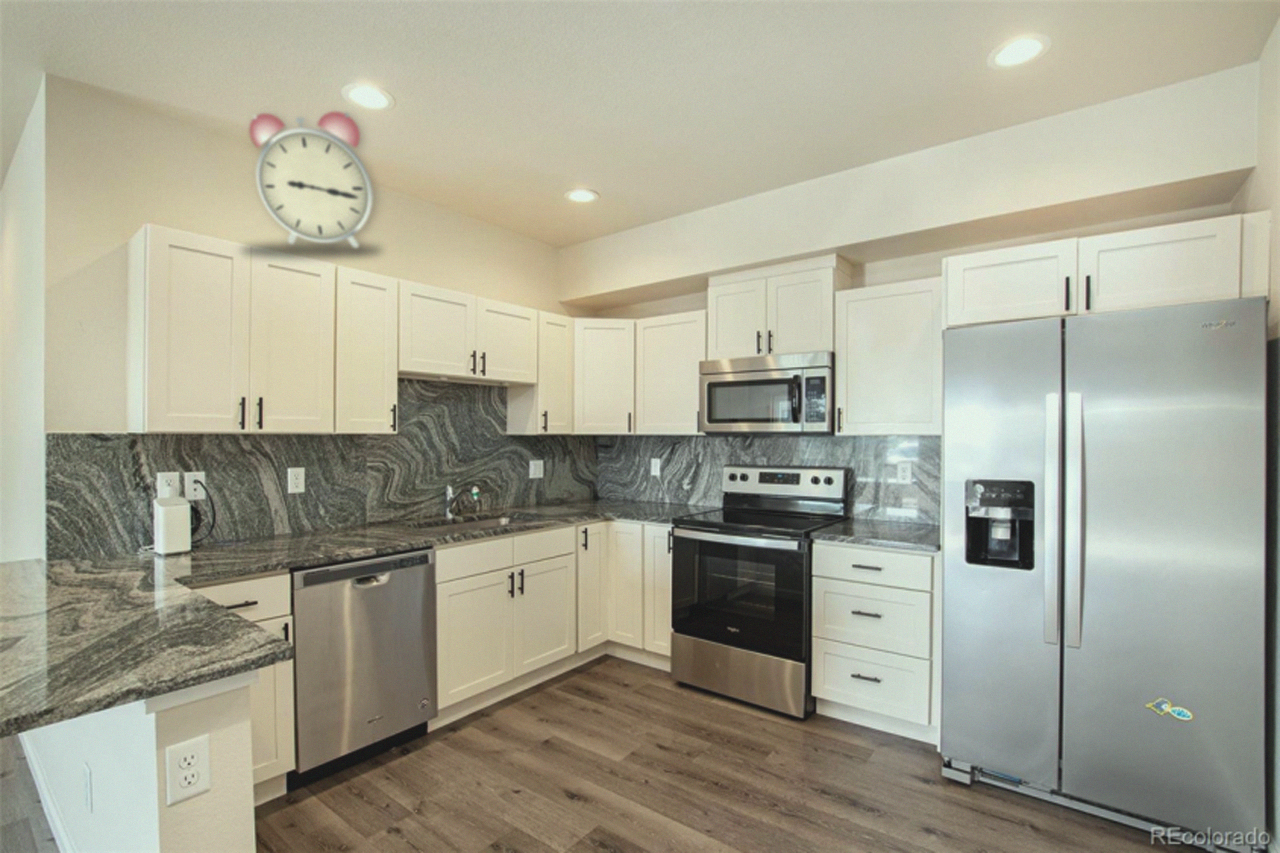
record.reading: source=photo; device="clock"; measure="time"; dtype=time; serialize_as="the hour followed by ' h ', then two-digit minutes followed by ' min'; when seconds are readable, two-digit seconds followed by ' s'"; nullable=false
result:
9 h 17 min
